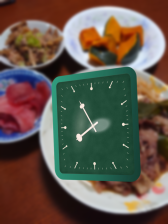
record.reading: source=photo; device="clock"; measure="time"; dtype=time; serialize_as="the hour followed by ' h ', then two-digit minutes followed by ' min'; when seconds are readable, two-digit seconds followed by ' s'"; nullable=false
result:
7 h 55 min
